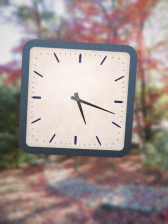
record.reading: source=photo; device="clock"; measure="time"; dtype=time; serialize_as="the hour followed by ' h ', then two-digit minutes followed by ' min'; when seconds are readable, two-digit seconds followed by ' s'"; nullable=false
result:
5 h 18 min
